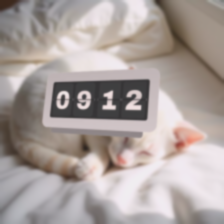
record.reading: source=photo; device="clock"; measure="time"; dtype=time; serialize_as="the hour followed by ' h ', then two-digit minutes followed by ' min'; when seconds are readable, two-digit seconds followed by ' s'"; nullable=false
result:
9 h 12 min
